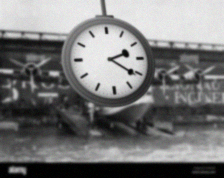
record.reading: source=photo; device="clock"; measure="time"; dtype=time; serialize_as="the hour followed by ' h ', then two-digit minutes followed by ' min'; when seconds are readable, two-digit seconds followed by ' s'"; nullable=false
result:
2 h 21 min
